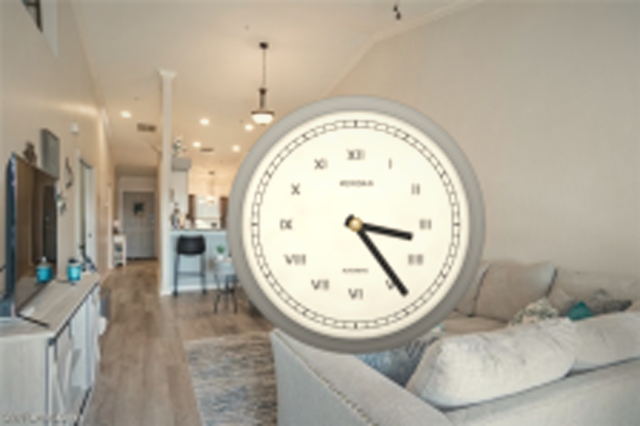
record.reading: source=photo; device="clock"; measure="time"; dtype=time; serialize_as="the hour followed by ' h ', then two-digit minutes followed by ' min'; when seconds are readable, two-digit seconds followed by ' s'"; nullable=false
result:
3 h 24 min
